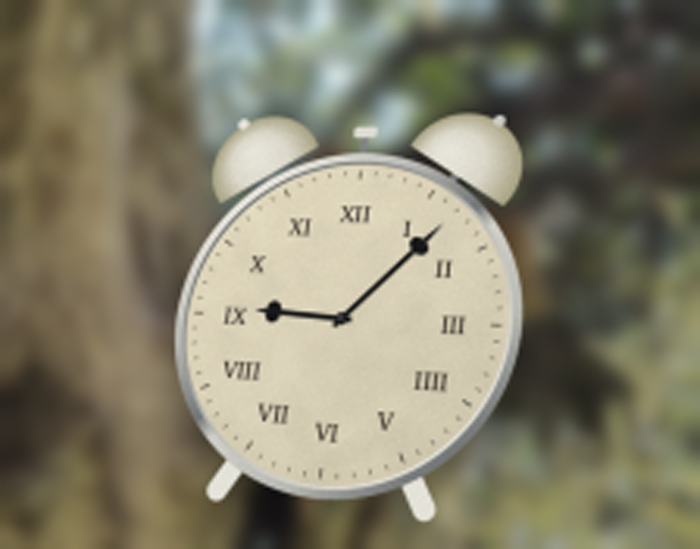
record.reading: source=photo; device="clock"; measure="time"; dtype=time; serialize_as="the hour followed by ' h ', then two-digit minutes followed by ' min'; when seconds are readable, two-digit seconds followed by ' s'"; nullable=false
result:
9 h 07 min
